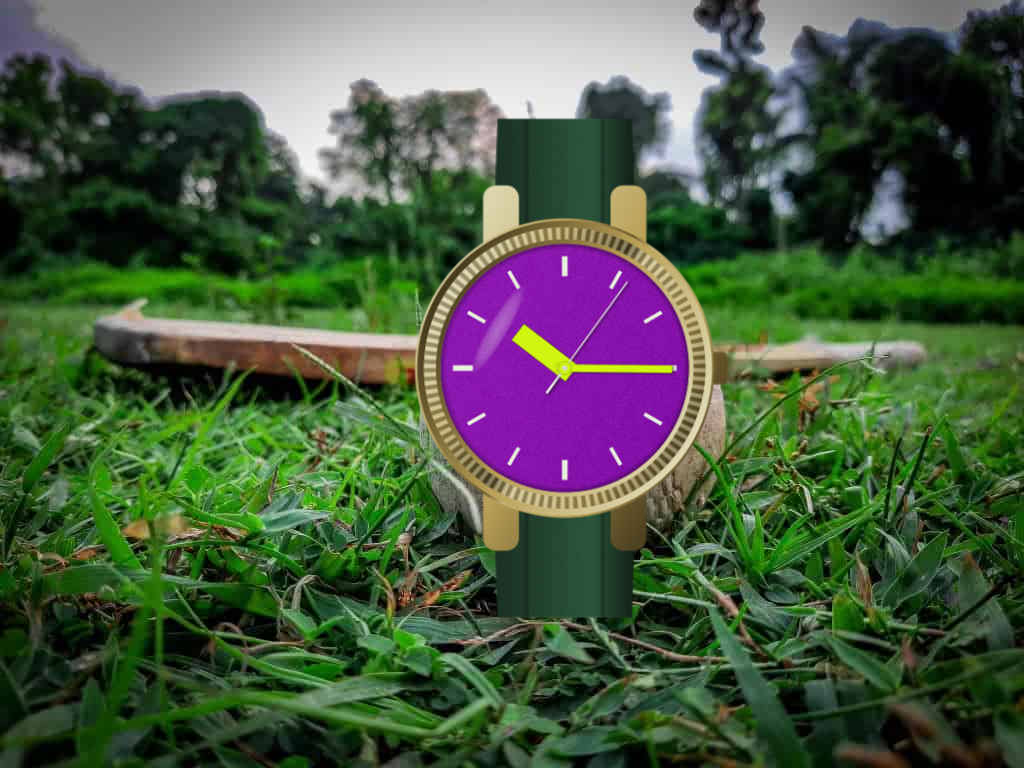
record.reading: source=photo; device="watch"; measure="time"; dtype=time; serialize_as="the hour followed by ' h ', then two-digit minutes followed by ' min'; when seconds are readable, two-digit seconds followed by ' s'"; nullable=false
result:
10 h 15 min 06 s
